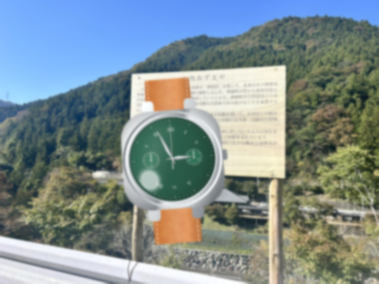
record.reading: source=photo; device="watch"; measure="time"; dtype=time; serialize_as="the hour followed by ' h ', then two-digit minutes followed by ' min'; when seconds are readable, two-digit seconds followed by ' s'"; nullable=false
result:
2 h 56 min
